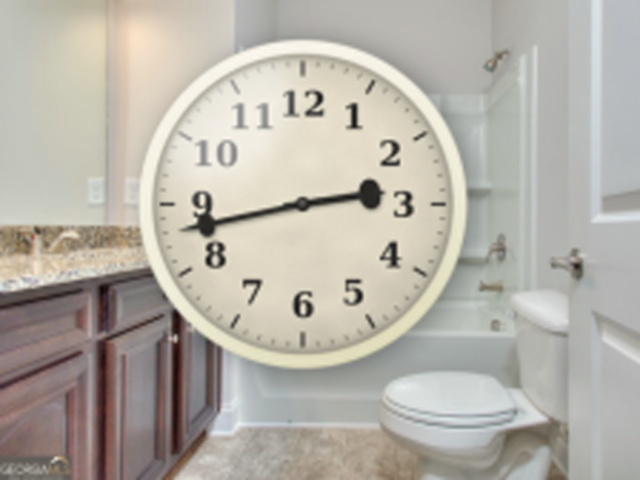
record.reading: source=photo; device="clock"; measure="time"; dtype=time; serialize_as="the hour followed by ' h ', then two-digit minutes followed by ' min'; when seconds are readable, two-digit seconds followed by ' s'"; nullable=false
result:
2 h 43 min
